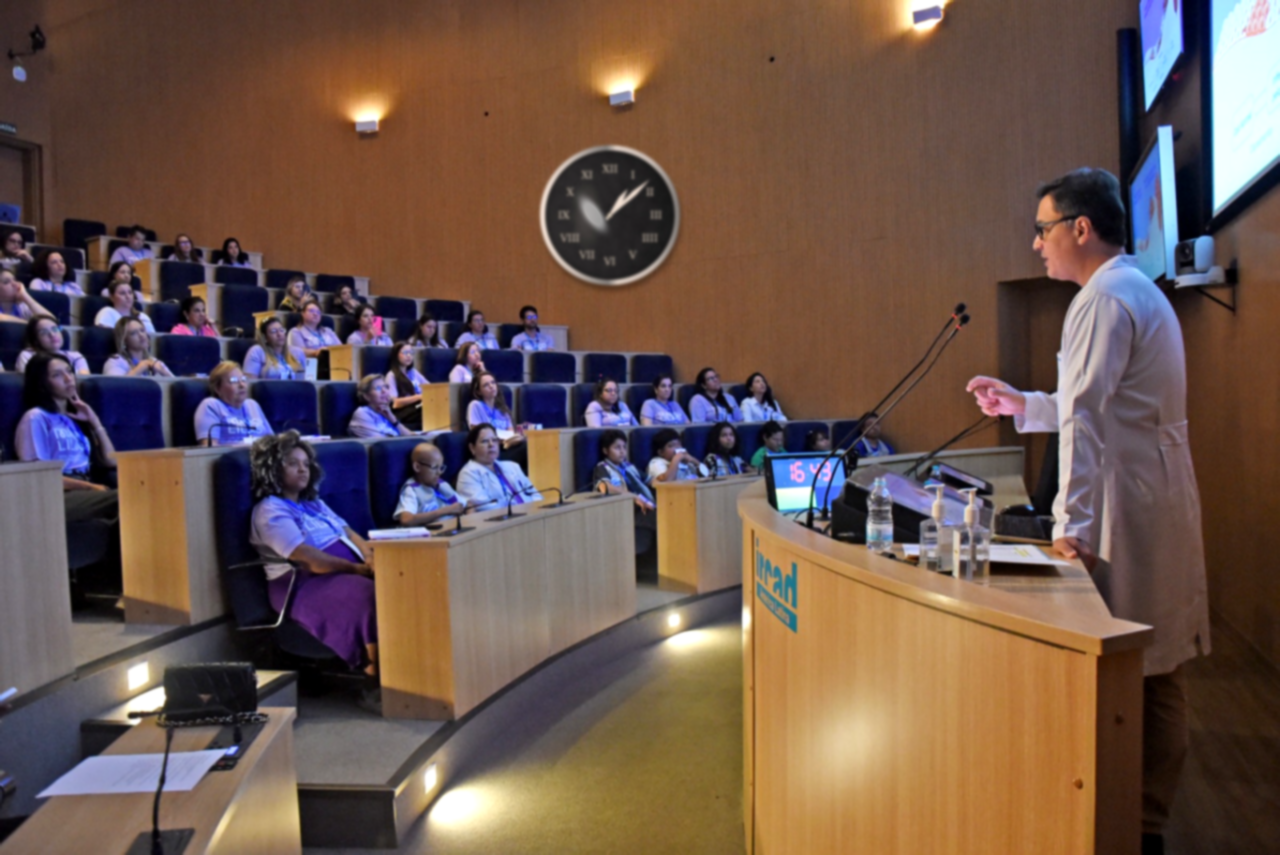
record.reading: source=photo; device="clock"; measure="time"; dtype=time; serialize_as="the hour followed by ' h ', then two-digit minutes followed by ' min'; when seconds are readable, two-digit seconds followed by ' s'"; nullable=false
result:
1 h 08 min
